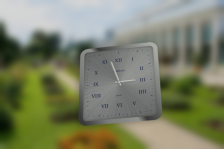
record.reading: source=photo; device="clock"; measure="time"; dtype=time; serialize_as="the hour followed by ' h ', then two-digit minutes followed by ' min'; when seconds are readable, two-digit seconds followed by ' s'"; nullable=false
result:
2 h 57 min
